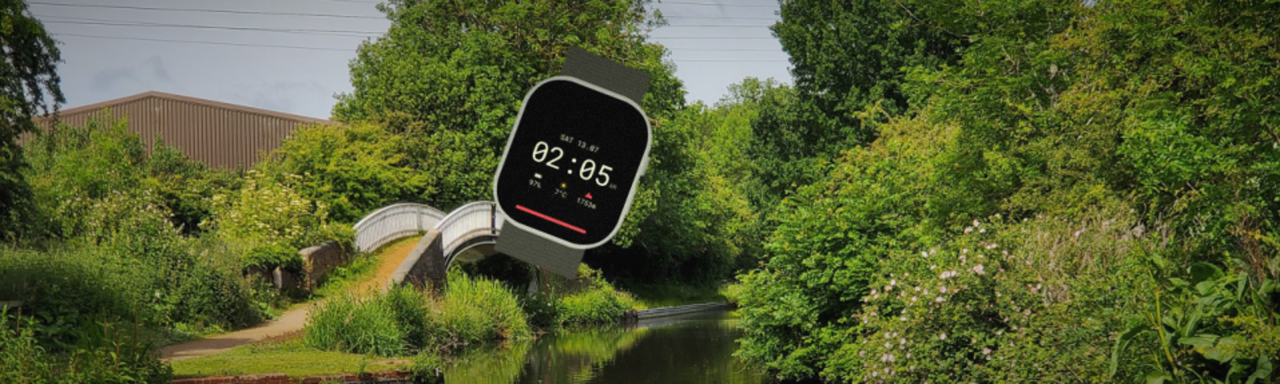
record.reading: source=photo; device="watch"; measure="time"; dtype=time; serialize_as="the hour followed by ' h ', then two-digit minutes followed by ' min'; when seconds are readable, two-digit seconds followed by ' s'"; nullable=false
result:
2 h 05 min
